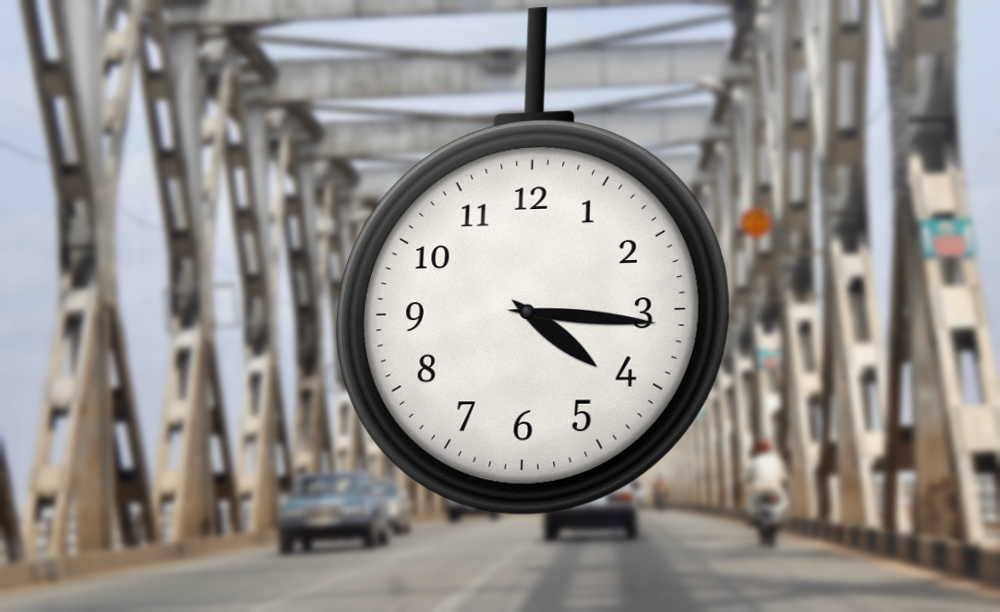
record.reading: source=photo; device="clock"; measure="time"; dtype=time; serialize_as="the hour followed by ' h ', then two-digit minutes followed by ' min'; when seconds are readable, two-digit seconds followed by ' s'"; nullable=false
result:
4 h 16 min
